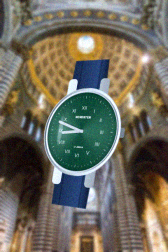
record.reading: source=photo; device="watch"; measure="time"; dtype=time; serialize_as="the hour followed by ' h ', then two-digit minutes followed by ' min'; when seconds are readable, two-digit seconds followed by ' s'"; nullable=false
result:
8 h 48 min
